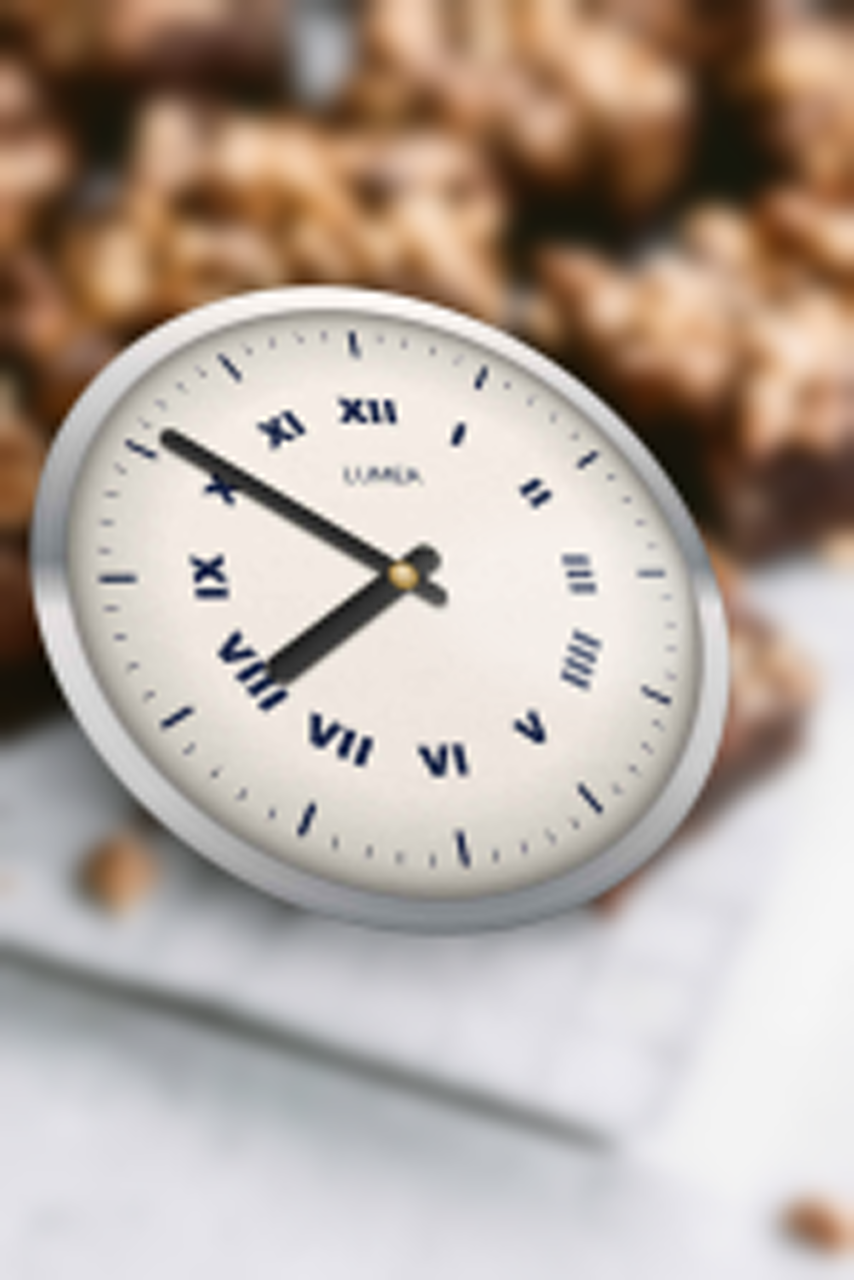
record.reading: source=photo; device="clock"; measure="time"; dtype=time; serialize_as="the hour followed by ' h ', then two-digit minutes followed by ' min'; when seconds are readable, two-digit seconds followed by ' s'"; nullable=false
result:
7 h 51 min
